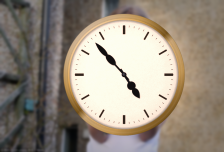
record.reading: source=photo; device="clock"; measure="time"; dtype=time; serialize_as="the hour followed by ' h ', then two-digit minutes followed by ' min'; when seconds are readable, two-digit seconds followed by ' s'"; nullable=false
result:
4 h 53 min
